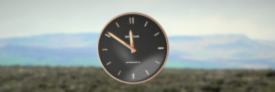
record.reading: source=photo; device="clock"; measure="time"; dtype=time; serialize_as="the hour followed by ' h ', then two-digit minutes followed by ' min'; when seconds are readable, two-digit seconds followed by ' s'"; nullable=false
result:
11 h 51 min
